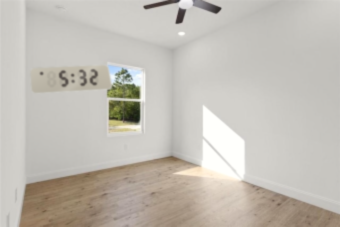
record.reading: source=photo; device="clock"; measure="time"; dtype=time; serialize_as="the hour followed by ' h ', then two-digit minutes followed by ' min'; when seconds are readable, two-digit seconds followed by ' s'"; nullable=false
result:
5 h 32 min
